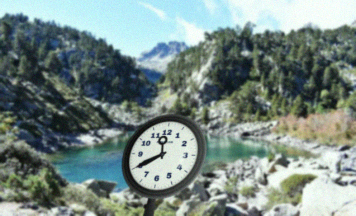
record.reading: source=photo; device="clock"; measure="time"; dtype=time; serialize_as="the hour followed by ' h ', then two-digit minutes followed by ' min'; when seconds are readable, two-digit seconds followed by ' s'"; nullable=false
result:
11 h 40 min
